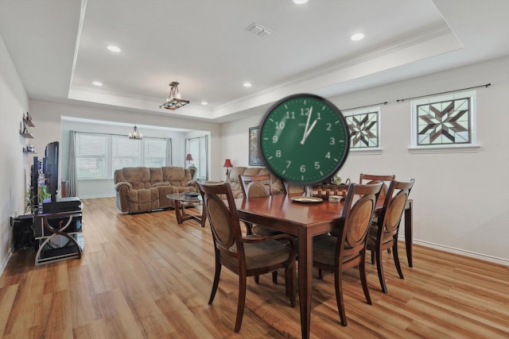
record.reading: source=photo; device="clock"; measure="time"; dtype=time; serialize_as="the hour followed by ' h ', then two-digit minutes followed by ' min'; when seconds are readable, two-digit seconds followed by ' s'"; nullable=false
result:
1 h 02 min
